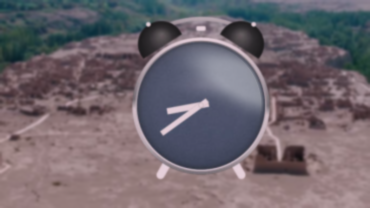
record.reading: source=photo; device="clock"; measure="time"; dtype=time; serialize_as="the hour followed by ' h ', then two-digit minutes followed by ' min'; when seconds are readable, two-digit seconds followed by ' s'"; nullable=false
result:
8 h 39 min
